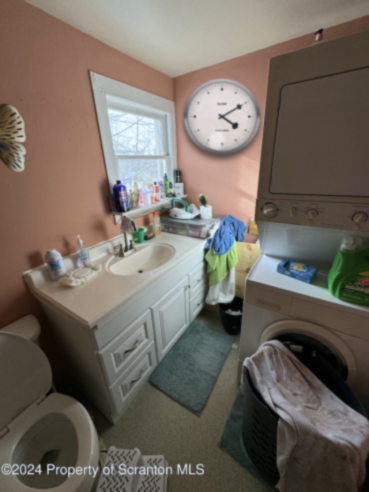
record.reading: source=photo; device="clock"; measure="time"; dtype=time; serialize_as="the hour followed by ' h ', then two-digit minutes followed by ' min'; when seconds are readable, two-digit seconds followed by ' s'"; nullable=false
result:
4 h 10 min
